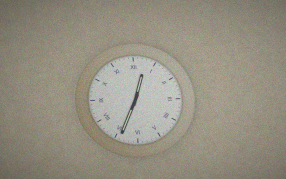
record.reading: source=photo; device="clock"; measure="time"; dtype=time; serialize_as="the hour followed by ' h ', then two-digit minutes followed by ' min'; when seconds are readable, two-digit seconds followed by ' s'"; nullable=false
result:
12 h 34 min
